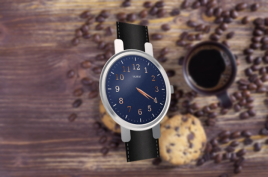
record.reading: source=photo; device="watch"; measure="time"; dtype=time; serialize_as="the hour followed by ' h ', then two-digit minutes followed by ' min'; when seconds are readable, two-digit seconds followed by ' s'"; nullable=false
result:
4 h 20 min
